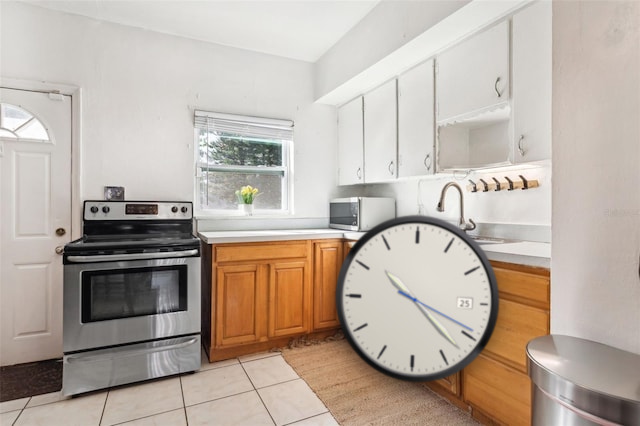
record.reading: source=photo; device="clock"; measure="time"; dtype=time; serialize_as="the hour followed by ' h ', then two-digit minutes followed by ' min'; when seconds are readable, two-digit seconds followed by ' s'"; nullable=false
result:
10 h 22 min 19 s
